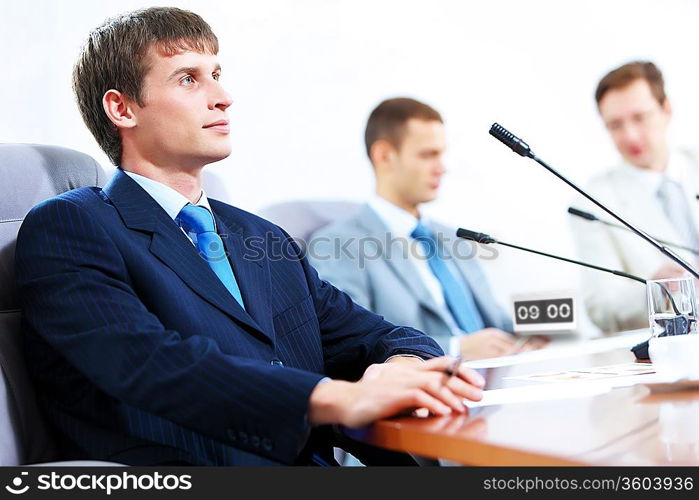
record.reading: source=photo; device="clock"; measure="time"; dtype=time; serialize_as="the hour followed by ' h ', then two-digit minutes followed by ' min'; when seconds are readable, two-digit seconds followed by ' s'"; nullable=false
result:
9 h 00 min
